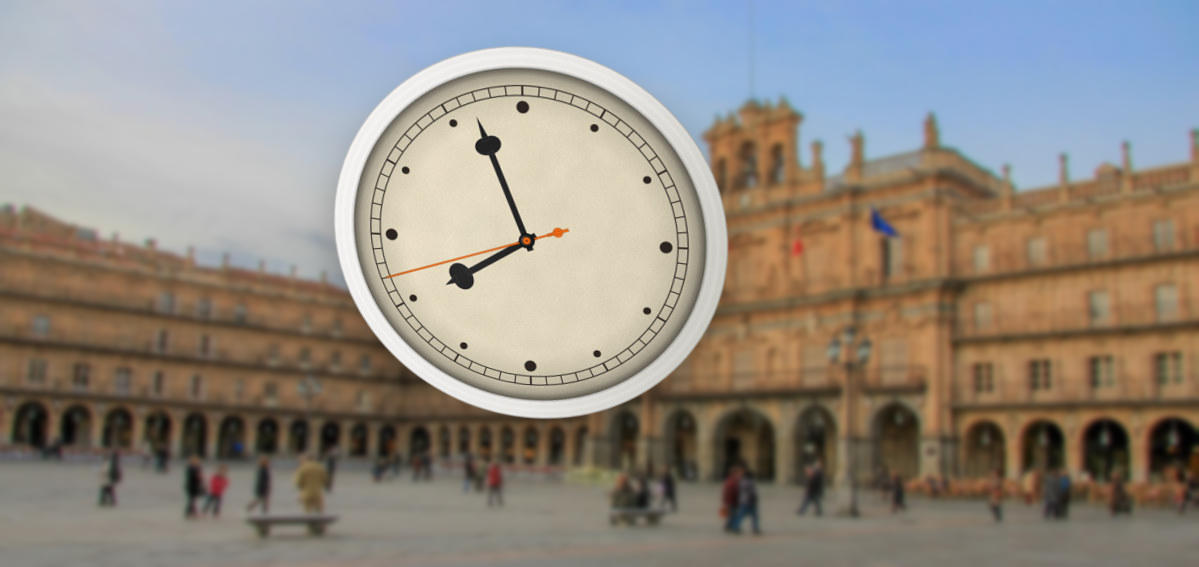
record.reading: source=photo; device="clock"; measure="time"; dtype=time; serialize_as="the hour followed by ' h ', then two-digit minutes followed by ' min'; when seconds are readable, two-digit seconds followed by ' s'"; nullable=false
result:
7 h 56 min 42 s
